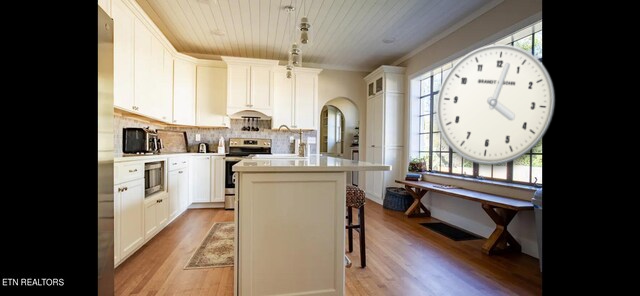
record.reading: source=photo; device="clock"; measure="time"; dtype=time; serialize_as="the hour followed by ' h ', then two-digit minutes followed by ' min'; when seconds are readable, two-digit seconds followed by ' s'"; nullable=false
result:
4 h 02 min
